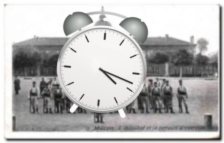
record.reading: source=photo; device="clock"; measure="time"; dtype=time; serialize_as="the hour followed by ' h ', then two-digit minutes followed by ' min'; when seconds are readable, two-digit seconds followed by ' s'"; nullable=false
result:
4 h 18 min
